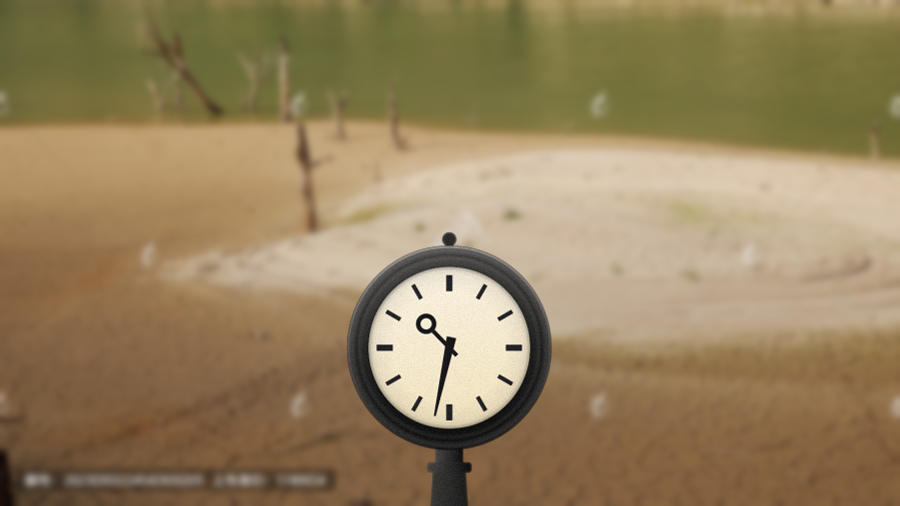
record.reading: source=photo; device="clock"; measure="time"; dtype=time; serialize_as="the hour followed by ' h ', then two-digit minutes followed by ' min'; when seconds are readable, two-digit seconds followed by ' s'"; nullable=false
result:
10 h 32 min
